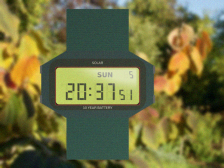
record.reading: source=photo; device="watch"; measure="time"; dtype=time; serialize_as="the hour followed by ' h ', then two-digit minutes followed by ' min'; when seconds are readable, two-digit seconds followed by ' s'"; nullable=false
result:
20 h 37 min 51 s
